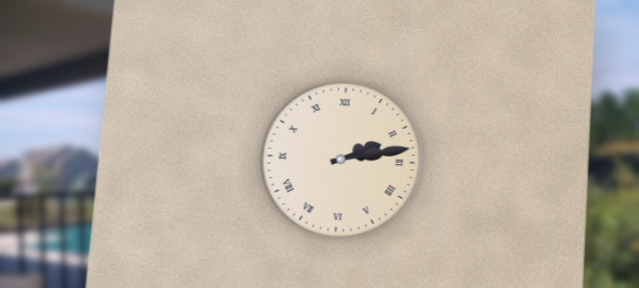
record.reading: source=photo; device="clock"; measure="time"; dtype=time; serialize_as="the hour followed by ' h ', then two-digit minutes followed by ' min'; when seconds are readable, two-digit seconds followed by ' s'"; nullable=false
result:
2 h 13 min
